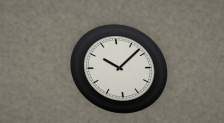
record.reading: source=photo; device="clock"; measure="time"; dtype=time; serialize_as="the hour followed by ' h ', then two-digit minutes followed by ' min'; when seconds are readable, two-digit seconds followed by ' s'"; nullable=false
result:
10 h 08 min
